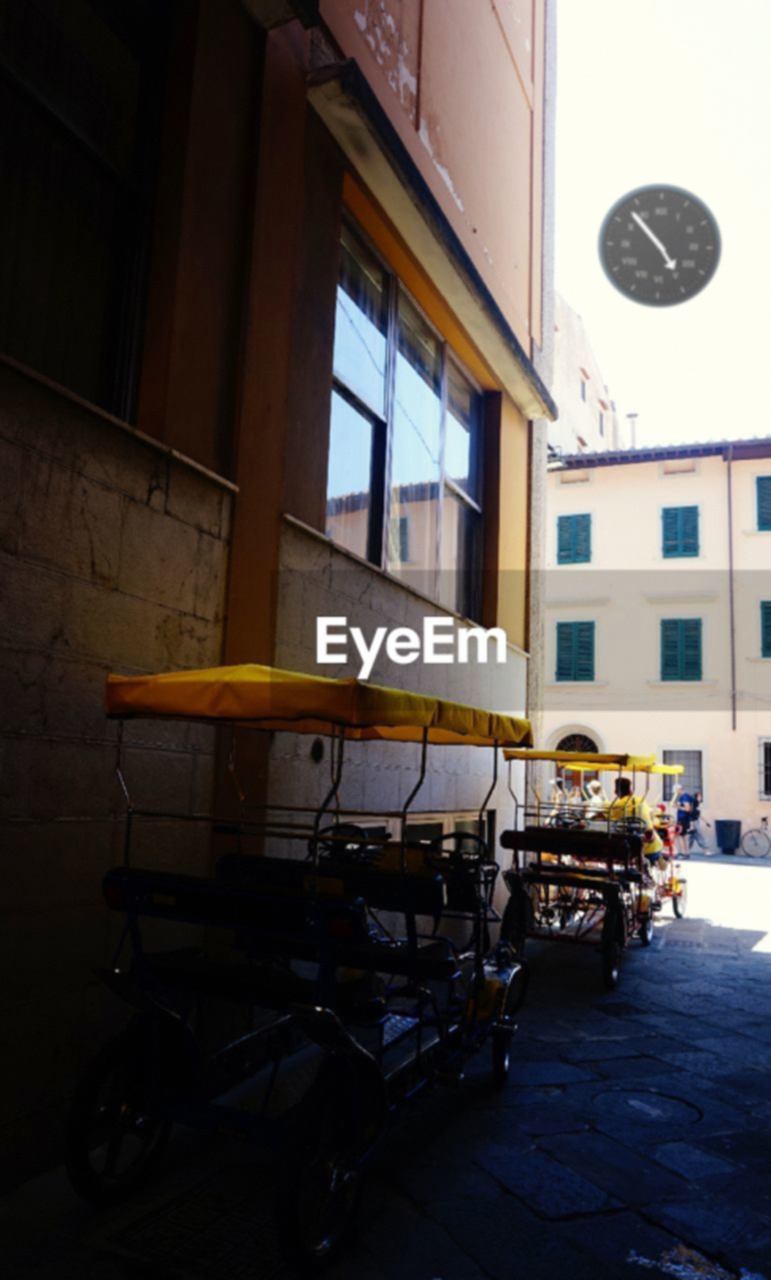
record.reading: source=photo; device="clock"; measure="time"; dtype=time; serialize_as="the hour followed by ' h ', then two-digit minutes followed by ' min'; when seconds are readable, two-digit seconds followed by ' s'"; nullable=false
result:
4 h 53 min
